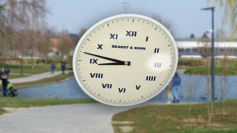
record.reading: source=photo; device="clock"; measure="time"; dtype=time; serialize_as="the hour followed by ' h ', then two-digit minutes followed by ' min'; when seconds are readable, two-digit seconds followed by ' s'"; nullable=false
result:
8 h 47 min
